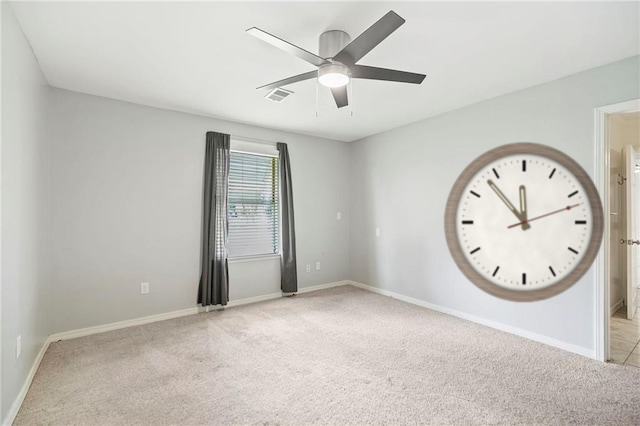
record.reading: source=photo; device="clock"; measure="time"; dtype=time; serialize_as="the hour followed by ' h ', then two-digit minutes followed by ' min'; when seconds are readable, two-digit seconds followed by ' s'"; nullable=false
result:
11 h 53 min 12 s
